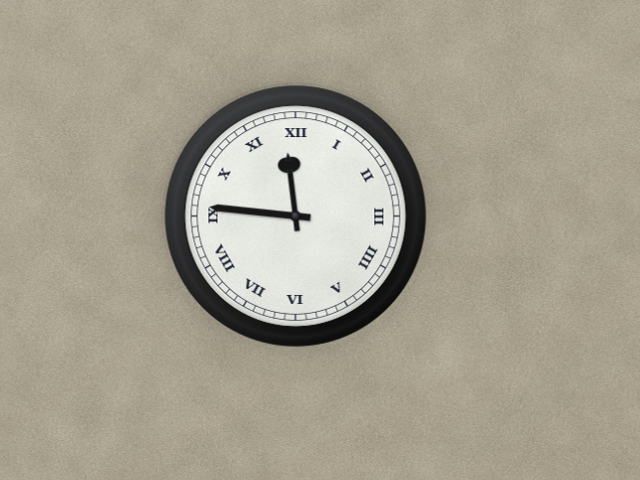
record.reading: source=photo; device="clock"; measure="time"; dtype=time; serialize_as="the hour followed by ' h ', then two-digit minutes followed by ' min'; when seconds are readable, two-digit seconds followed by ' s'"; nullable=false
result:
11 h 46 min
